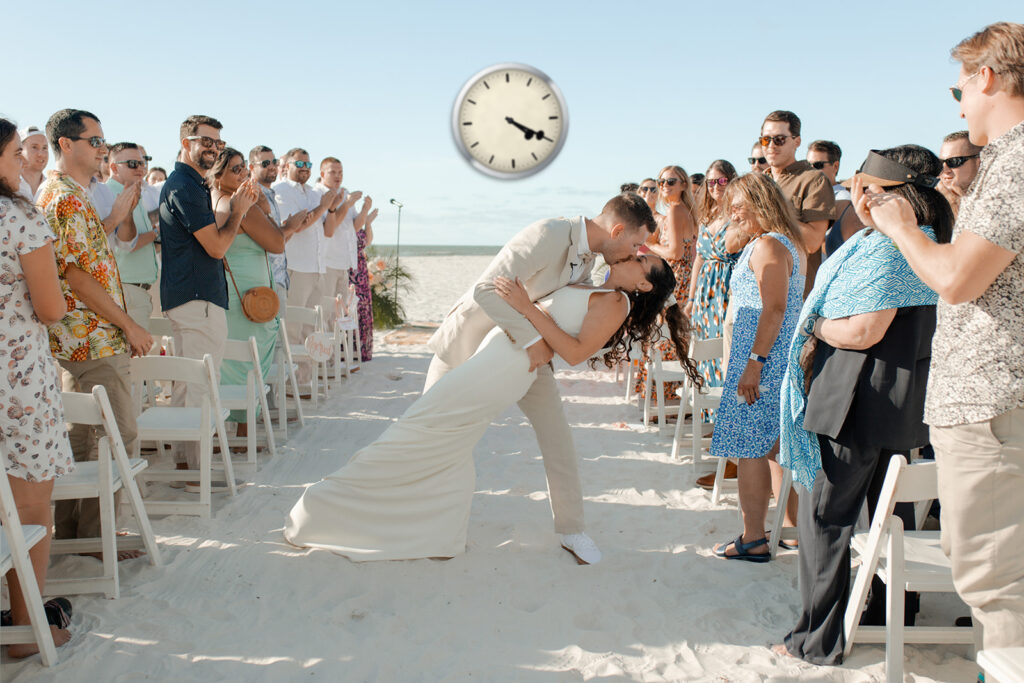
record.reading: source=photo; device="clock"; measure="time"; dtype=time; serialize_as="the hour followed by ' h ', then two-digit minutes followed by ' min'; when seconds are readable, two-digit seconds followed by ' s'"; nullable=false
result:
4 h 20 min
